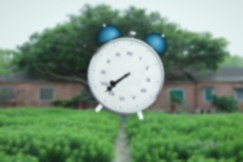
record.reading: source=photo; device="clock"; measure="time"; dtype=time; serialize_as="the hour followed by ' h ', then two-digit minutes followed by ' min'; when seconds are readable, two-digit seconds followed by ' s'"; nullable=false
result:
7 h 37 min
